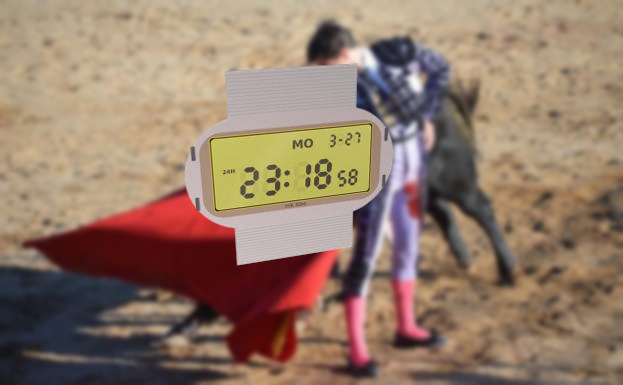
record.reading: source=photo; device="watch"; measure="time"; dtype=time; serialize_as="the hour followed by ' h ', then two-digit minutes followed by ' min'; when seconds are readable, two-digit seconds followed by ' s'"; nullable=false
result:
23 h 18 min 58 s
